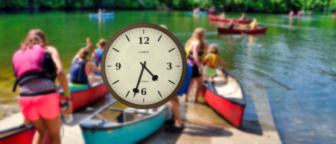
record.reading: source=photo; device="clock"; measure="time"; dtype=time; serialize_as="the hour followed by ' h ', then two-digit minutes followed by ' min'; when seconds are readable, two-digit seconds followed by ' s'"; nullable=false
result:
4 h 33 min
